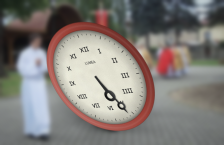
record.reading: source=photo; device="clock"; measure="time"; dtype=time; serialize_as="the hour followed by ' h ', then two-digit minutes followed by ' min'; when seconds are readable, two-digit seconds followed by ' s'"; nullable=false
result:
5 h 26 min
